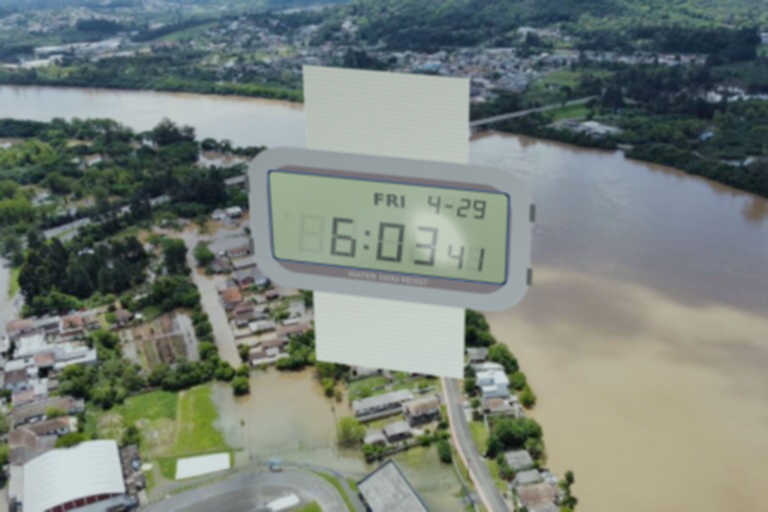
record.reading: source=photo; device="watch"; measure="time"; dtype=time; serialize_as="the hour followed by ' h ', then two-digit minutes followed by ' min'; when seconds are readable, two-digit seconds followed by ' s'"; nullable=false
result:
6 h 03 min 41 s
